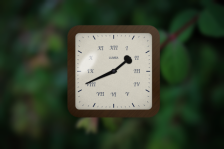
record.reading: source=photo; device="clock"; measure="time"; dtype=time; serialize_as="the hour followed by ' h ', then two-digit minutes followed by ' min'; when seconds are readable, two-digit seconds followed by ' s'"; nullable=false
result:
1 h 41 min
